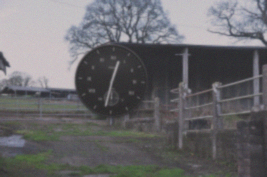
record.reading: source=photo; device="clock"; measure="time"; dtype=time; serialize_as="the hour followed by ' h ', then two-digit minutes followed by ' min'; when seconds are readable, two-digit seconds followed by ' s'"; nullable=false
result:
12 h 32 min
